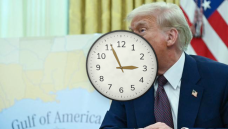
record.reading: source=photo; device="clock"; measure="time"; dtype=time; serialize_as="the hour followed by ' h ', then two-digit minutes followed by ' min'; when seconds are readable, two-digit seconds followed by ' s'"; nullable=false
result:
2 h 56 min
